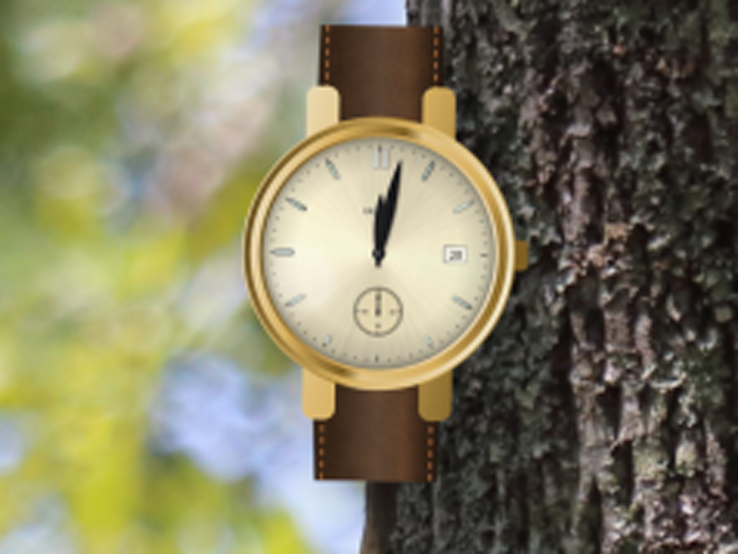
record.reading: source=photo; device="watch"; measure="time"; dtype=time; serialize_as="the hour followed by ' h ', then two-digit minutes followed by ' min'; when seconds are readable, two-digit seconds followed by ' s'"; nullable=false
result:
12 h 02 min
